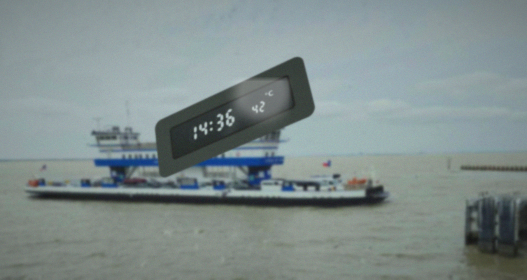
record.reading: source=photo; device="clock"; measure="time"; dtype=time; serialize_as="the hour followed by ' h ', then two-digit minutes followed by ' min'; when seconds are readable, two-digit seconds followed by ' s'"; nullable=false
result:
14 h 36 min
